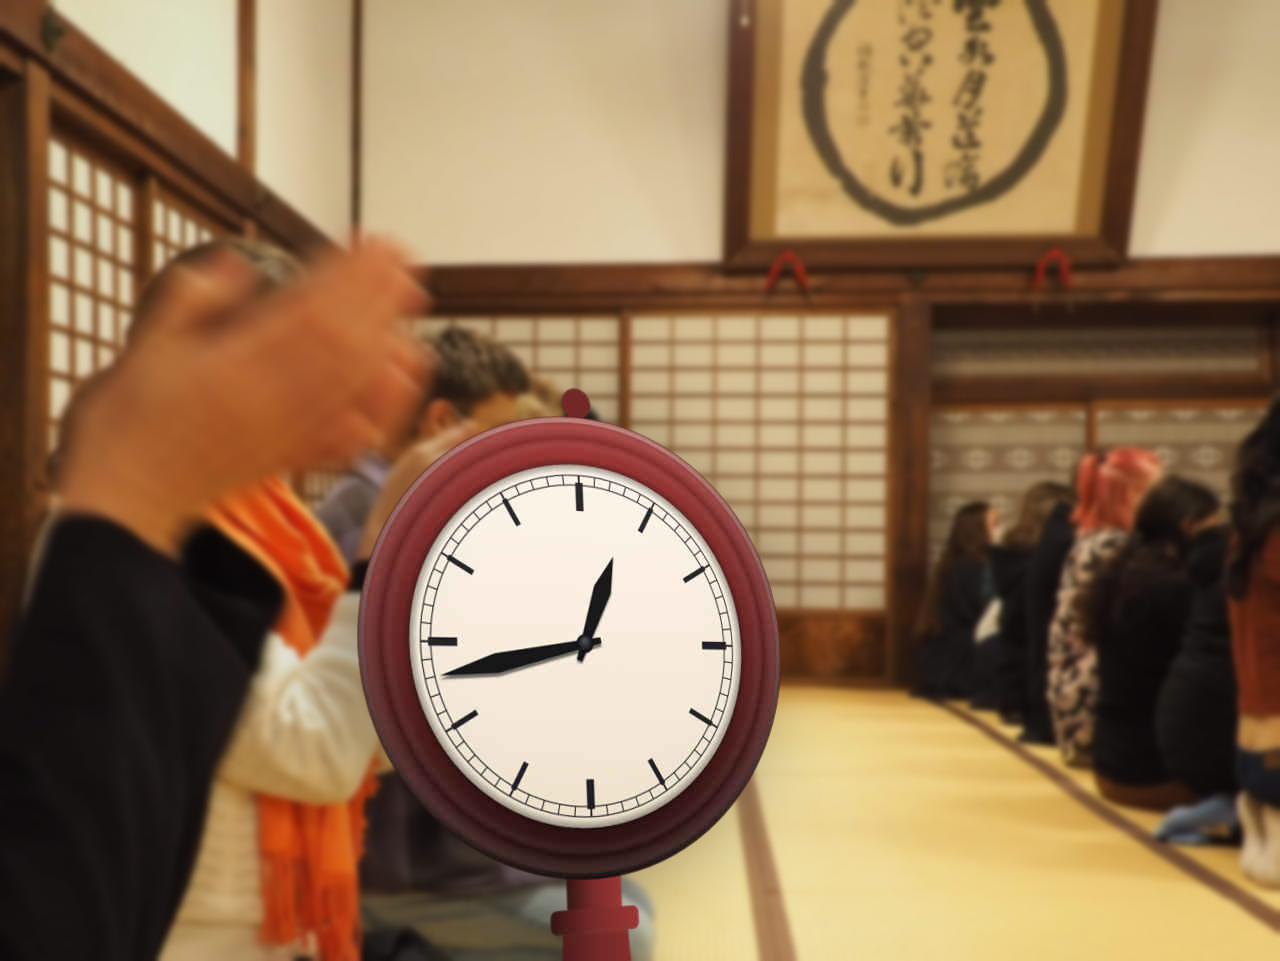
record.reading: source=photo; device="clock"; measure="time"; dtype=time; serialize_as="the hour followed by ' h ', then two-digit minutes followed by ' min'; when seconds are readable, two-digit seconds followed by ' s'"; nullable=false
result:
12 h 43 min
